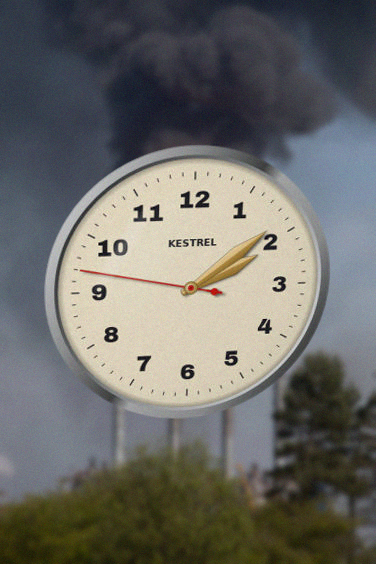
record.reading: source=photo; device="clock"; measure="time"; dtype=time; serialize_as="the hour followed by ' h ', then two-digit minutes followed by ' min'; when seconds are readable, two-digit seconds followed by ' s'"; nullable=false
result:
2 h 08 min 47 s
